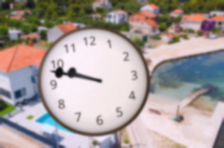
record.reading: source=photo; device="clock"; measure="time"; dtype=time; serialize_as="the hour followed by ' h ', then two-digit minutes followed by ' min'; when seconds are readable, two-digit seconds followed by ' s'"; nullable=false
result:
9 h 48 min
